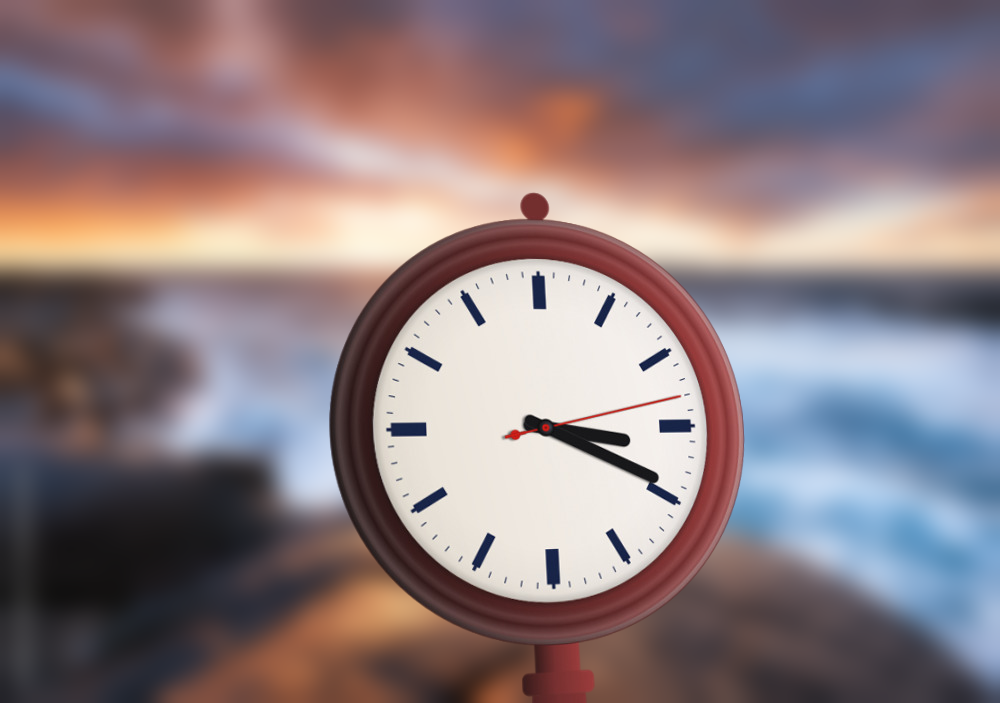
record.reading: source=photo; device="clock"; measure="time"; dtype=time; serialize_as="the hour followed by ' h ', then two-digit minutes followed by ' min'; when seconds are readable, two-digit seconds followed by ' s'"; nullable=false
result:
3 h 19 min 13 s
